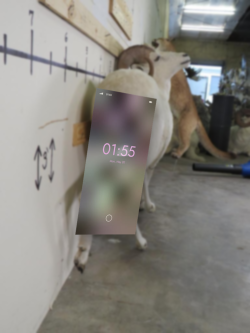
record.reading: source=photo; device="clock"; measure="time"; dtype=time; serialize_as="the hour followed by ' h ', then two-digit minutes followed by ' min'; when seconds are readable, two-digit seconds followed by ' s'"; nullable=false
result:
1 h 55 min
